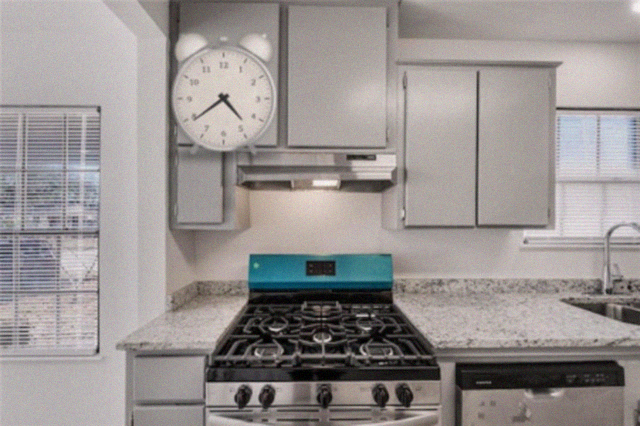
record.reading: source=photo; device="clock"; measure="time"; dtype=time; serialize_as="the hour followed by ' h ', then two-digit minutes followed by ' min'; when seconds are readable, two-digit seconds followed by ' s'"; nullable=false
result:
4 h 39 min
